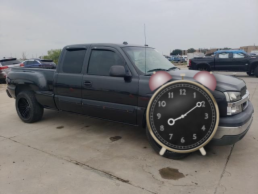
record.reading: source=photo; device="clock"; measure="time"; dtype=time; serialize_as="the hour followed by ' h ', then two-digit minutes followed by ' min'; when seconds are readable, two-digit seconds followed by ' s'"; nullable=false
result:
8 h 09 min
